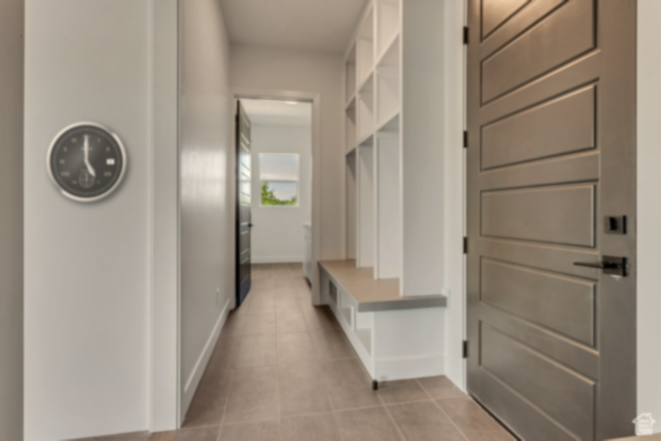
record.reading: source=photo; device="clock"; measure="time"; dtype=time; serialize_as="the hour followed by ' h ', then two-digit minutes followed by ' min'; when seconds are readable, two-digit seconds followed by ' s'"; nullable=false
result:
5 h 00 min
